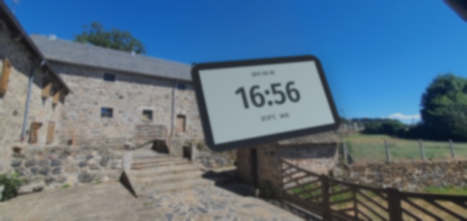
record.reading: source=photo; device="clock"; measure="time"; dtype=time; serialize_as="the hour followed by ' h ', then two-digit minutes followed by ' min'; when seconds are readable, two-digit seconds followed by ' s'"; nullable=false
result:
16 h 56 min
